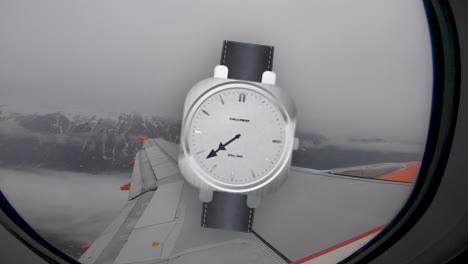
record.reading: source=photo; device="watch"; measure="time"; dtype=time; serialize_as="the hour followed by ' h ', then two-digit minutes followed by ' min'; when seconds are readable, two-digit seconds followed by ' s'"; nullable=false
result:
7 h 38 min
